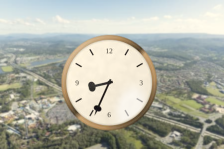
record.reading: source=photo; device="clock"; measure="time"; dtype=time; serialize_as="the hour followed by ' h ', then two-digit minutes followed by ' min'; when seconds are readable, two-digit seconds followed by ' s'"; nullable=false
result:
8 h 34 min
